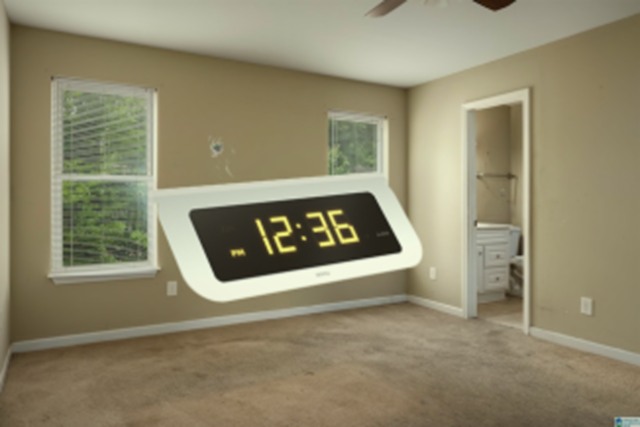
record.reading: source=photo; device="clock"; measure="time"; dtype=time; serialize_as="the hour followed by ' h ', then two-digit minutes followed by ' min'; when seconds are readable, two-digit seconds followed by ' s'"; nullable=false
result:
12 h 36 min
